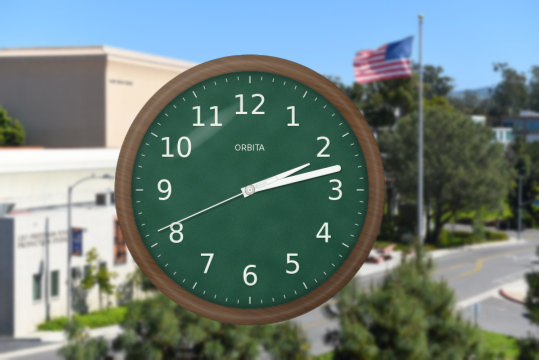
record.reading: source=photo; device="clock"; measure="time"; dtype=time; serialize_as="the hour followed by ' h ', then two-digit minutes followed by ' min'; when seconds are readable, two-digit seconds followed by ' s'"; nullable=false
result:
2 h 12 min 41 s
